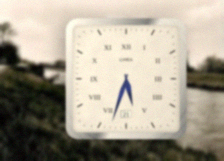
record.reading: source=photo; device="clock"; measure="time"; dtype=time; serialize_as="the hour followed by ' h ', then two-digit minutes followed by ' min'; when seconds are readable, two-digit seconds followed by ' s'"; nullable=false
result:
5 h 33 min
